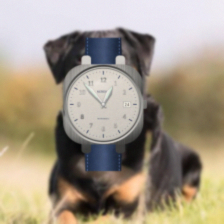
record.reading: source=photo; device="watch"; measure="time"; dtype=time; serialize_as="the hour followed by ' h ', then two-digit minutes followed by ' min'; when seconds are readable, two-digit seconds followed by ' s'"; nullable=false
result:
12 h 53 min
